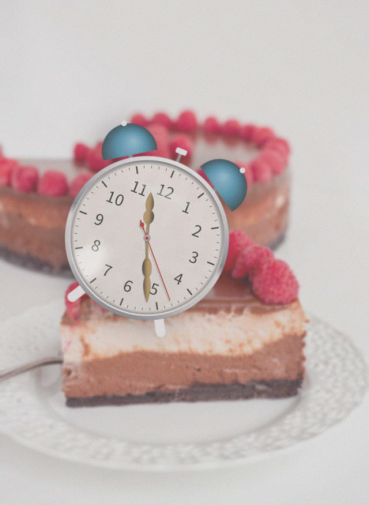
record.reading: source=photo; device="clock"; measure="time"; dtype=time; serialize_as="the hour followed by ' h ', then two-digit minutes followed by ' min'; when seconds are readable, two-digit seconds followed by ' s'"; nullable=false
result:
11 h 26 min 23 s
